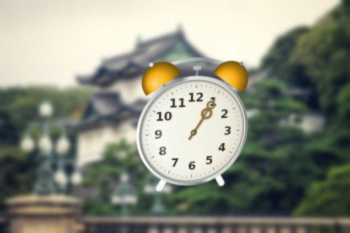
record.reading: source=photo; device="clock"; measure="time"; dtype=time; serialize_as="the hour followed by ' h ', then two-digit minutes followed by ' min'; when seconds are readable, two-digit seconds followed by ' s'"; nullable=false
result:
1 h 05 min
